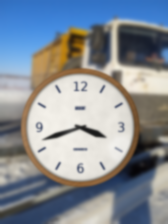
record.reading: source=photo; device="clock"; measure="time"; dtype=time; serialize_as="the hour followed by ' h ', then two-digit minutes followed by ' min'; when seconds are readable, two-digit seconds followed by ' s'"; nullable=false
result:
3 h 42 min
